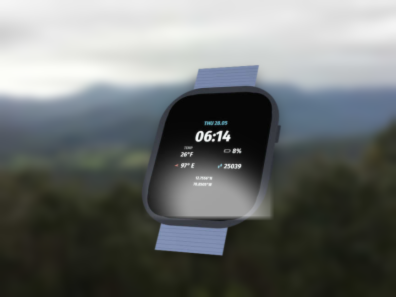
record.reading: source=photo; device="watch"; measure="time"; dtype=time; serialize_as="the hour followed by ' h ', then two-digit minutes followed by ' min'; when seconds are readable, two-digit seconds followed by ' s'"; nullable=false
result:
6 h 14 min
